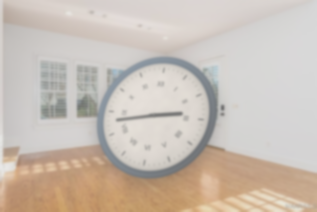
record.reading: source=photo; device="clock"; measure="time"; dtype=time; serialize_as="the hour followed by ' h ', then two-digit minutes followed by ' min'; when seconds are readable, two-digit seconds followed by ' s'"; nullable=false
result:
2 h 43 min
